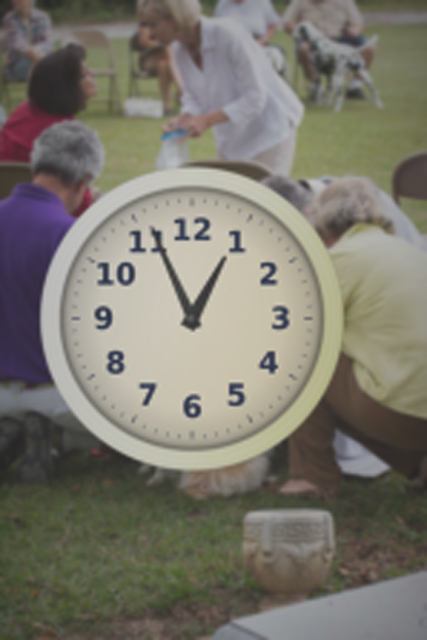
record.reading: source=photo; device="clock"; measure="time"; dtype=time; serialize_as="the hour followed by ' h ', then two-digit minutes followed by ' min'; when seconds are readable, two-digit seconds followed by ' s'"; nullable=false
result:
12 h 56 min
